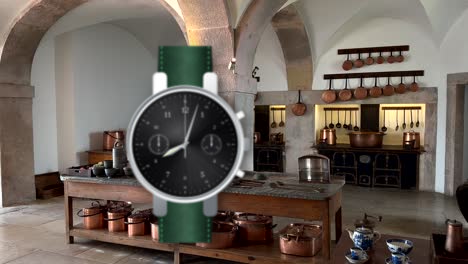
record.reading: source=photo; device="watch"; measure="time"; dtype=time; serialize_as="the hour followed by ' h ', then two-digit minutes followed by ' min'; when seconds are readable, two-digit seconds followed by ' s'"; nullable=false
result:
8 h 03 min
